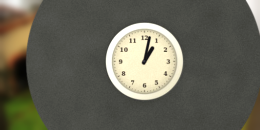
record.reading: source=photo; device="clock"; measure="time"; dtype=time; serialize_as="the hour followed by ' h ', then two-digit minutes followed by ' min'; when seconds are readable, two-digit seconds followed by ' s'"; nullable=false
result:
1 h 02 min
